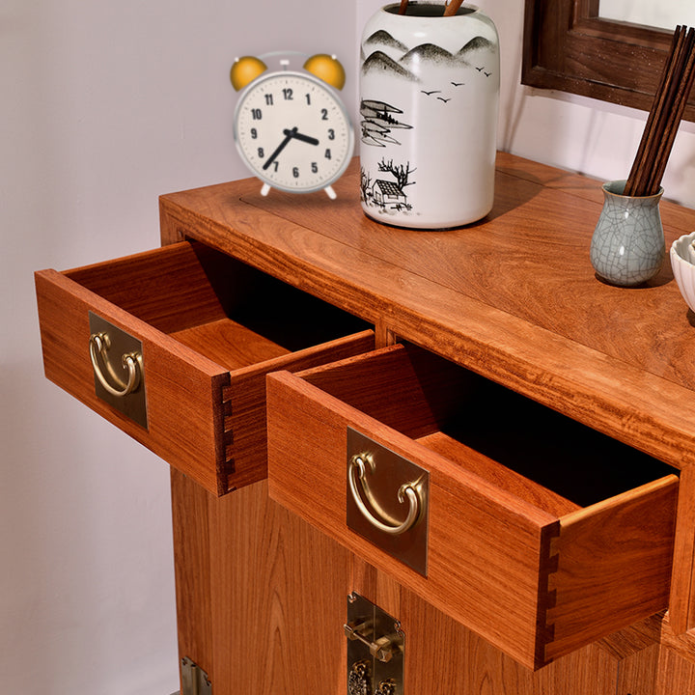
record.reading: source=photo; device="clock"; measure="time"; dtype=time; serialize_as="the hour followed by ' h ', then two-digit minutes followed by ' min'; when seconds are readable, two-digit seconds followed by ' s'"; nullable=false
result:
3 h 37 min
